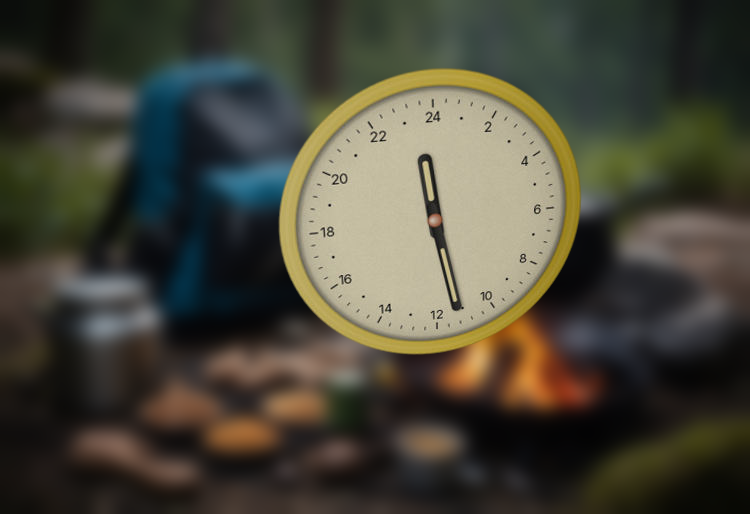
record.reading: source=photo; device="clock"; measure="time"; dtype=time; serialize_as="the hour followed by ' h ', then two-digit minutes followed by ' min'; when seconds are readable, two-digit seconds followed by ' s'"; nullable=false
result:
23 h 28 min
